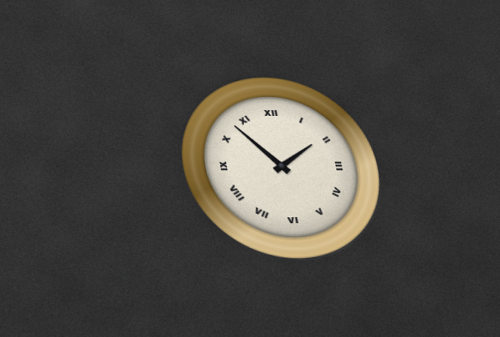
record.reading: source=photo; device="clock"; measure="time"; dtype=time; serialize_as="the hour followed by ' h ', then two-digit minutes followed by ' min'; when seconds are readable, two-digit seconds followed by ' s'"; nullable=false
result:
1 h 53 min
